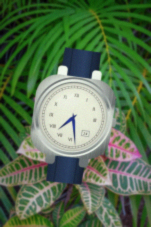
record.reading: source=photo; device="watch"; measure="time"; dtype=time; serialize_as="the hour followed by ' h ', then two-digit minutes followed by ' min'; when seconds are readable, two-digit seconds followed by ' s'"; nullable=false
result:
7 h 28 min
